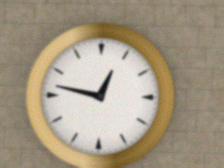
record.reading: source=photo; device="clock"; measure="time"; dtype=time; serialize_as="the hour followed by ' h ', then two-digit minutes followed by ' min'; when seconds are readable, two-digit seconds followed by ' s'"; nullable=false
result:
12 h 47 min
